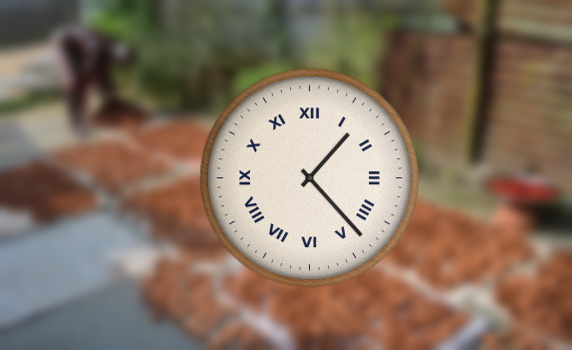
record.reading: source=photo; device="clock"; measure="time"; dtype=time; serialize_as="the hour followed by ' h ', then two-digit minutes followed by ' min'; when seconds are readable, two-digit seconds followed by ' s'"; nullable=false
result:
1 h 23 min
